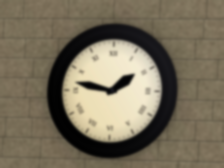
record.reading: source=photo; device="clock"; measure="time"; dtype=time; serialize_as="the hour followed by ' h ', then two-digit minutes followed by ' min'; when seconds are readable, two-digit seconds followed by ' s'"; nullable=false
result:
1 h 47 min
